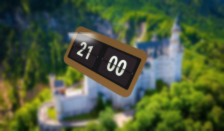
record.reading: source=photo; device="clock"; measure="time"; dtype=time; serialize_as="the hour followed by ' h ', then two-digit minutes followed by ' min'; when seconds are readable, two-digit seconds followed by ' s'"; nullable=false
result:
21 h 00 min
